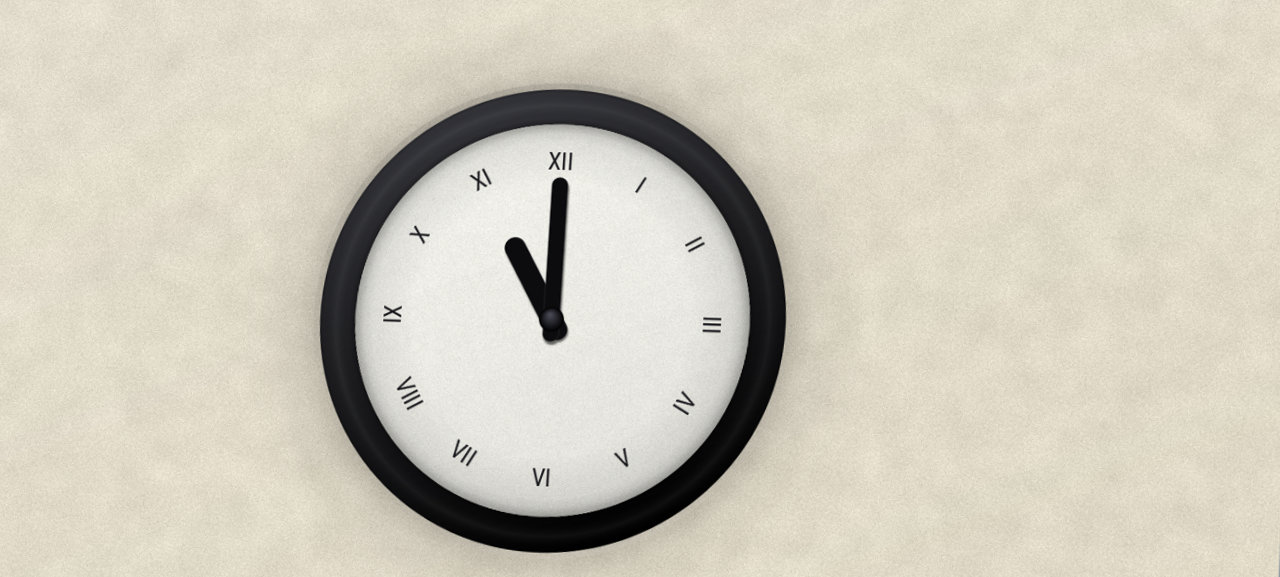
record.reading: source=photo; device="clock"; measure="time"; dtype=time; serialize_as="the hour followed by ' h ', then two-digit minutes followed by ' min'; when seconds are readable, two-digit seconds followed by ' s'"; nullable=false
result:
11 h 00 min
